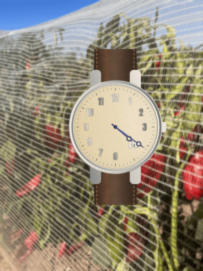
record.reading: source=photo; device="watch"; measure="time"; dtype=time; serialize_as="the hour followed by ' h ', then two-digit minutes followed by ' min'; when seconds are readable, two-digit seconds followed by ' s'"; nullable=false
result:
4 h 21 min
